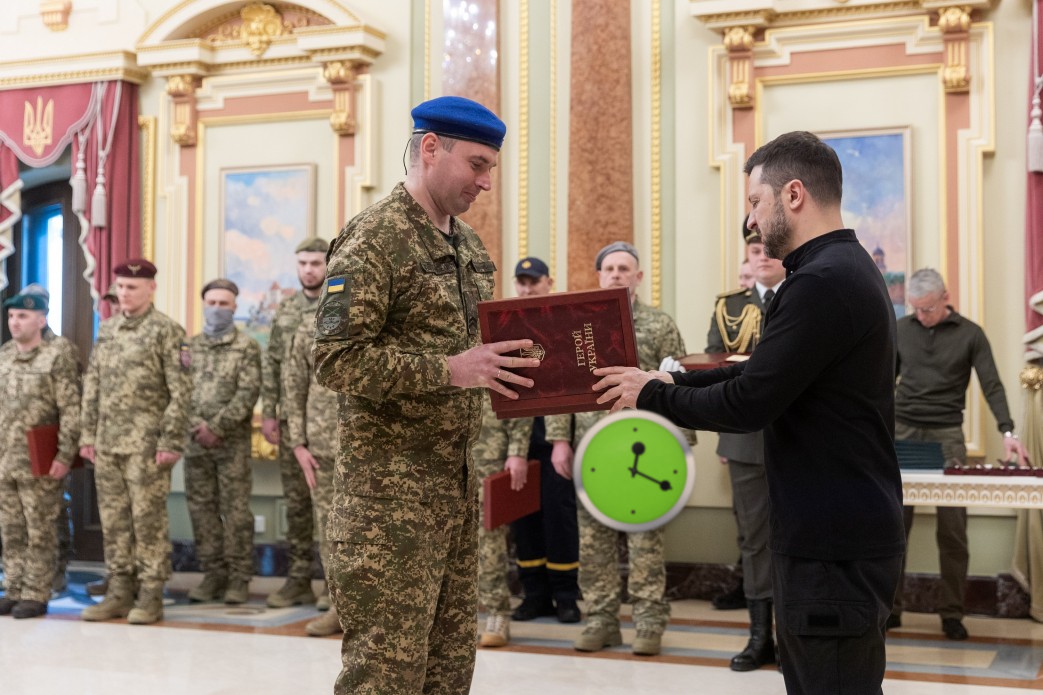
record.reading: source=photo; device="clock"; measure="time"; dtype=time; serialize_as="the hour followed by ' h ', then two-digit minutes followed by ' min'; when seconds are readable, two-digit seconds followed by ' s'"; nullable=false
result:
12 h 19 min
